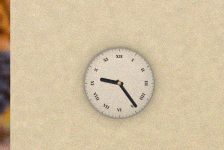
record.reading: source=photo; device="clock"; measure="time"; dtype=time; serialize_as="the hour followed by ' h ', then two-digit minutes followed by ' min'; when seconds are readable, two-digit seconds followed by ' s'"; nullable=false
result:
9 h 24 min
